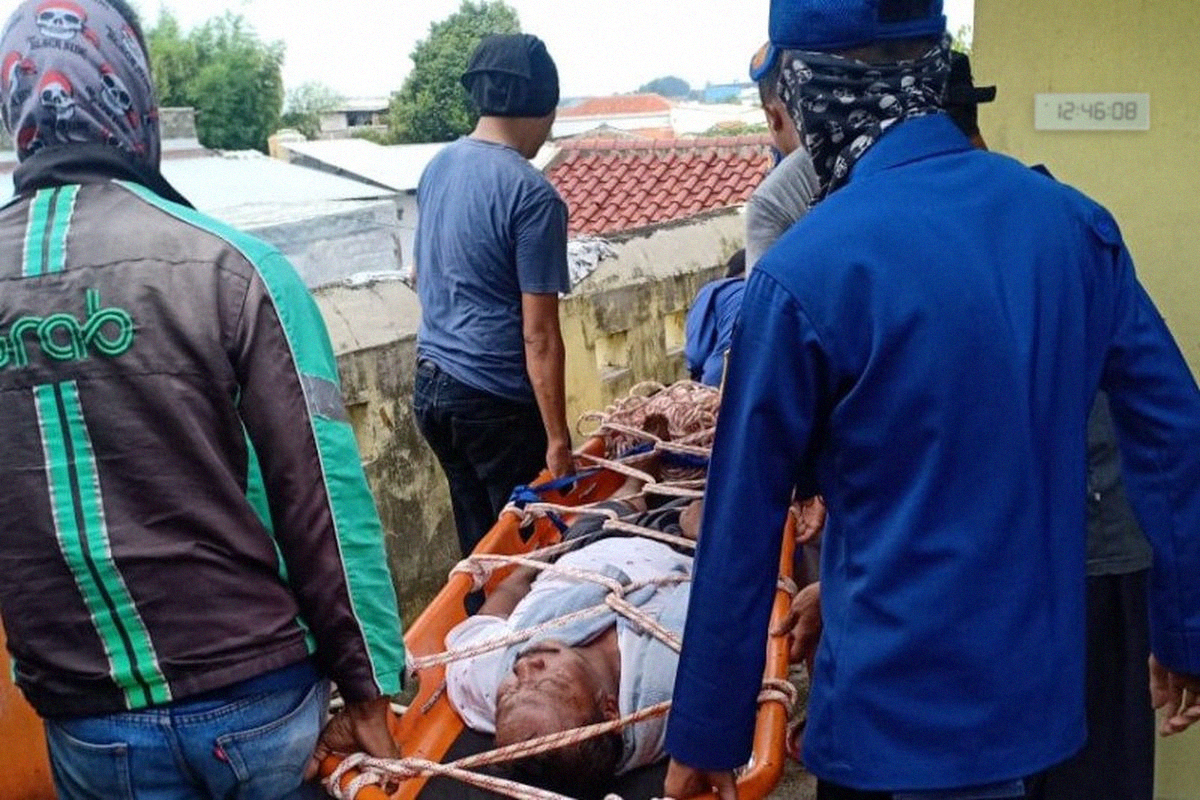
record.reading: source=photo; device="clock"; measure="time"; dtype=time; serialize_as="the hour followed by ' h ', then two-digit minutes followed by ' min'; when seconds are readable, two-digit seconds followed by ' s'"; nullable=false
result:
12 h 46 min 08 s
